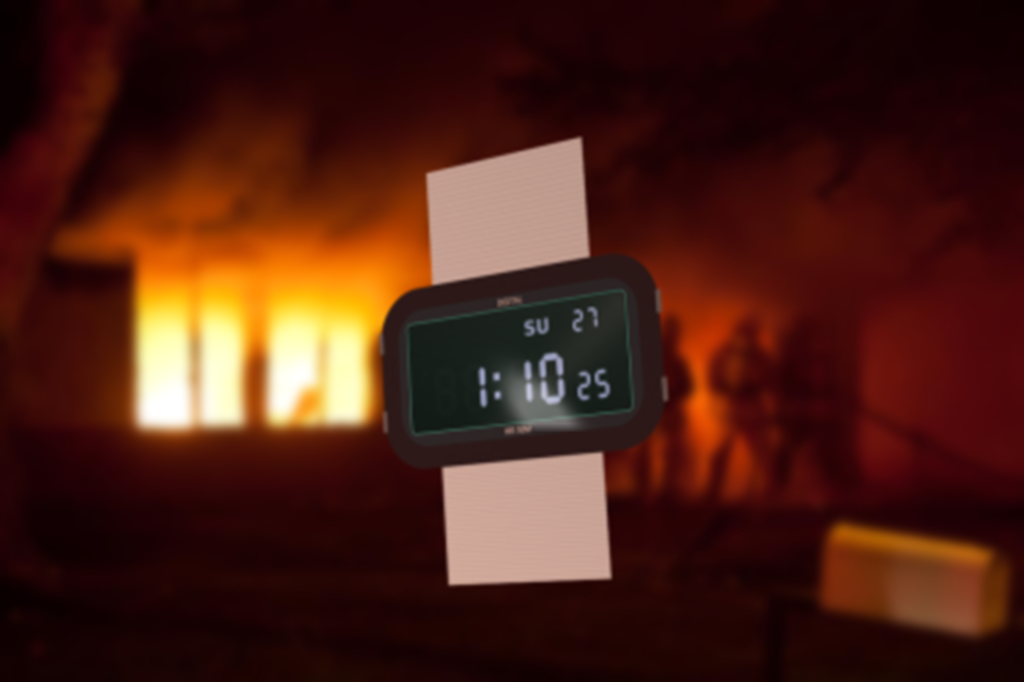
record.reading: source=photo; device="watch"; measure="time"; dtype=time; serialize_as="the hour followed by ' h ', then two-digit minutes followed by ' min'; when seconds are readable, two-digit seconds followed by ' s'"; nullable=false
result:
1 h 10 min 25 s
